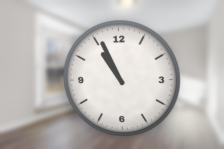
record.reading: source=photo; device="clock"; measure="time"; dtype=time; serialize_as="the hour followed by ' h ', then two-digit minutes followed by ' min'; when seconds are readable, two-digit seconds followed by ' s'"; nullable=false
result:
10 h 56 min
